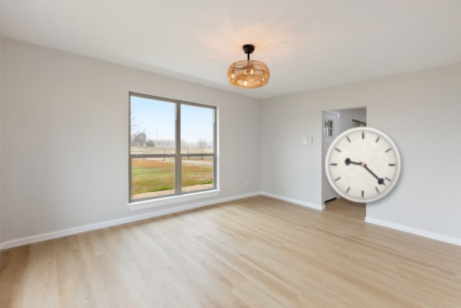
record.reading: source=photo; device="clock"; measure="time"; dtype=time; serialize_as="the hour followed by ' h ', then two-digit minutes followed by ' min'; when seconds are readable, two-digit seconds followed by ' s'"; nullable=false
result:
9 h 22 min
